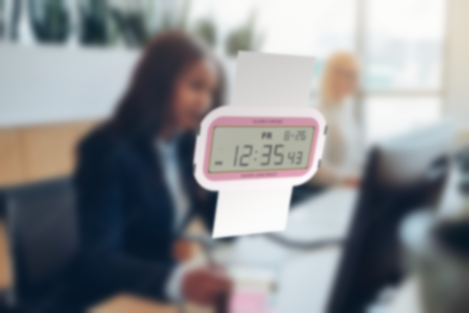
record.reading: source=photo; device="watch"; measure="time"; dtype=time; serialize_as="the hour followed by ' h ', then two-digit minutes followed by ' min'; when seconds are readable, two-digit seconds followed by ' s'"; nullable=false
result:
12 h 35 min 43 s
